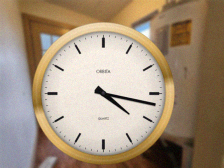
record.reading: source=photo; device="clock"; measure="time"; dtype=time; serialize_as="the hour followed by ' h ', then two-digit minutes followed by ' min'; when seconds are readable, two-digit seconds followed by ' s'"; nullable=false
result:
4 h 17 min
